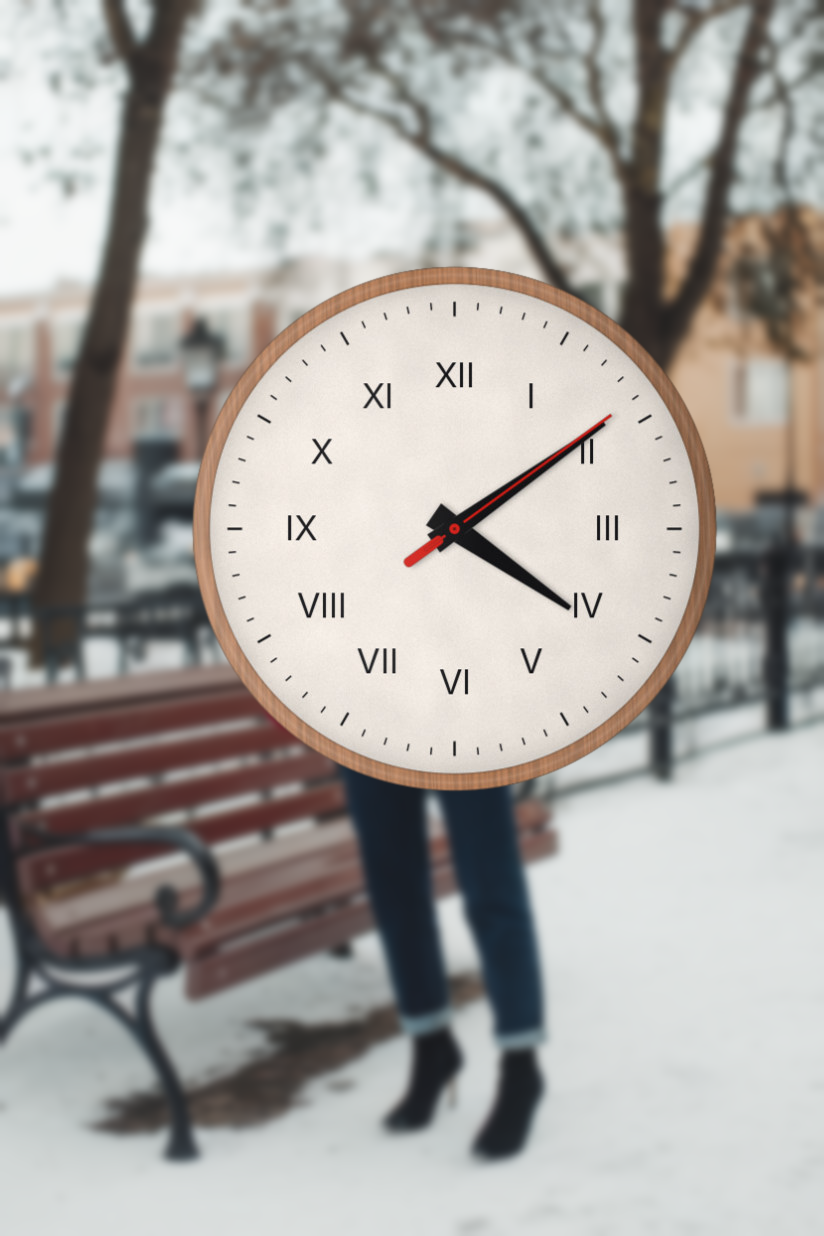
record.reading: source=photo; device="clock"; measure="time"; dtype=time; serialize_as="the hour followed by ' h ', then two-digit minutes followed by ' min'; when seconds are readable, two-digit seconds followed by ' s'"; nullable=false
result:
4 h 09 min 09 s
